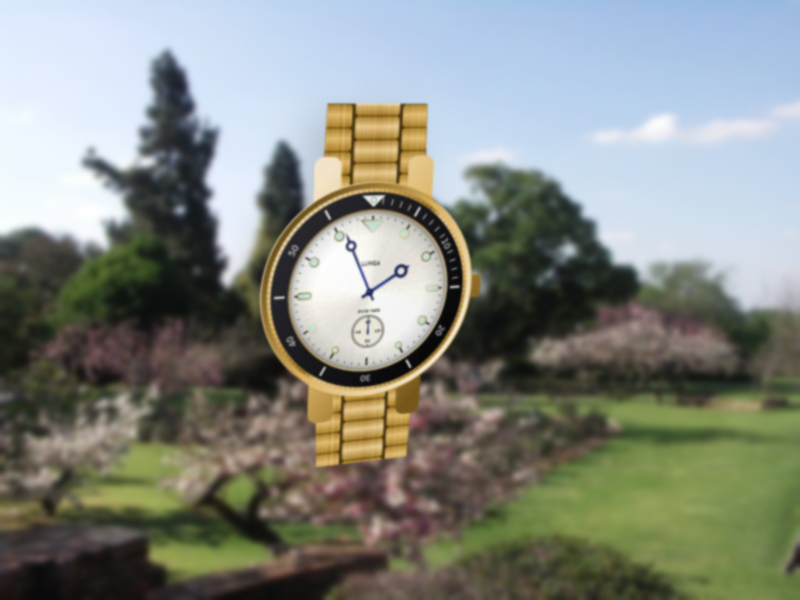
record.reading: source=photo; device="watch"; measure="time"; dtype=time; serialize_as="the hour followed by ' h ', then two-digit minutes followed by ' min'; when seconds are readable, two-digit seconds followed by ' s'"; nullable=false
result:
1 h 56 min
